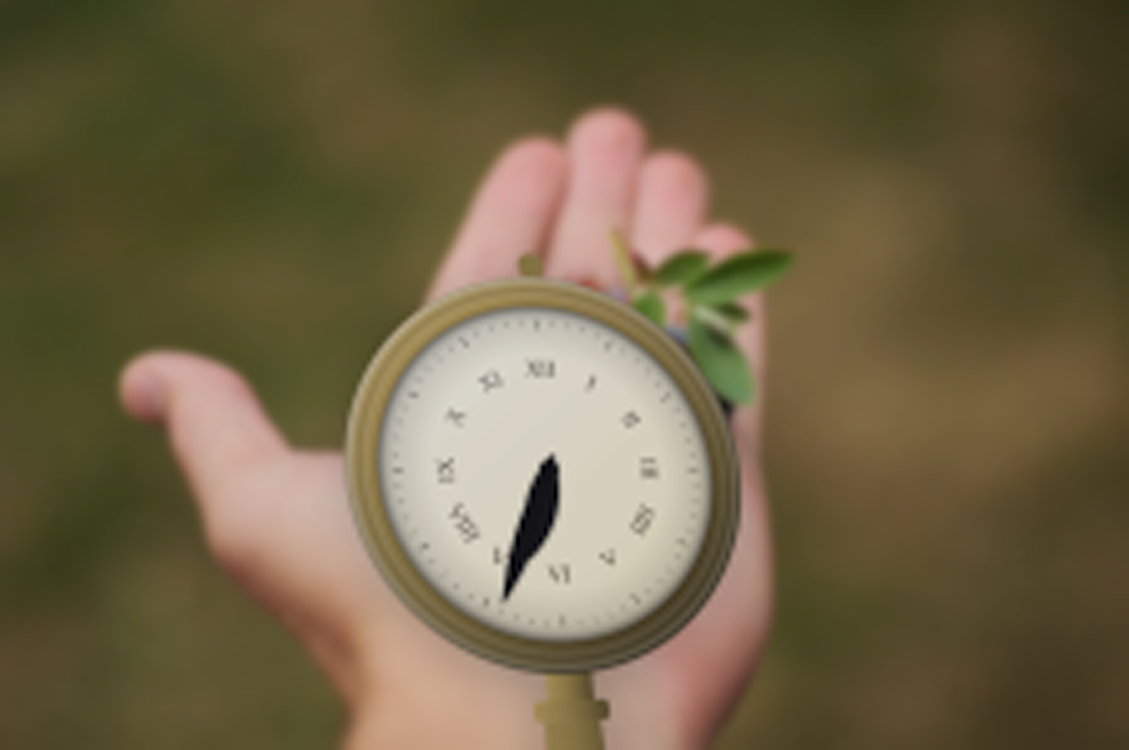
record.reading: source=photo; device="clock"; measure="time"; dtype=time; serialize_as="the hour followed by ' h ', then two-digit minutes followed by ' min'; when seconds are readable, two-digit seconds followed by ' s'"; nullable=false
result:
6 h 34 min
